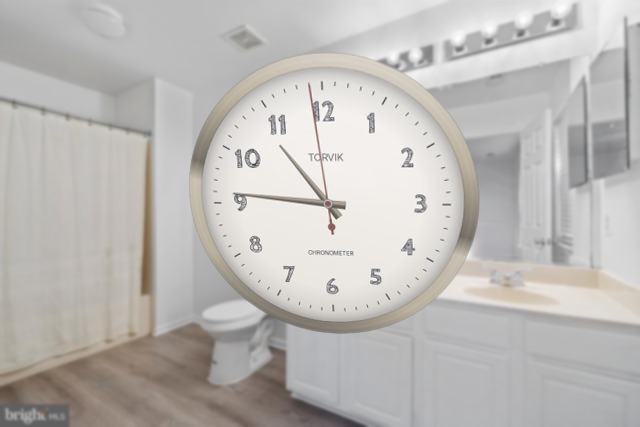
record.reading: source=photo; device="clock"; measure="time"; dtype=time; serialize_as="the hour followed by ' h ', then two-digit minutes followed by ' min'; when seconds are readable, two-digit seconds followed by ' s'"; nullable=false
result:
10 h 45 min 59 s
